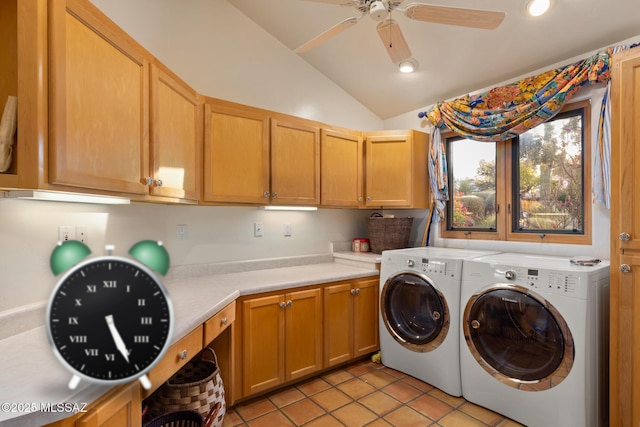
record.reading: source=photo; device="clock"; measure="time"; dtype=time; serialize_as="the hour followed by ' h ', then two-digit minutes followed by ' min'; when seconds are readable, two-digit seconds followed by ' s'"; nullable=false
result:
5 h 26 min
